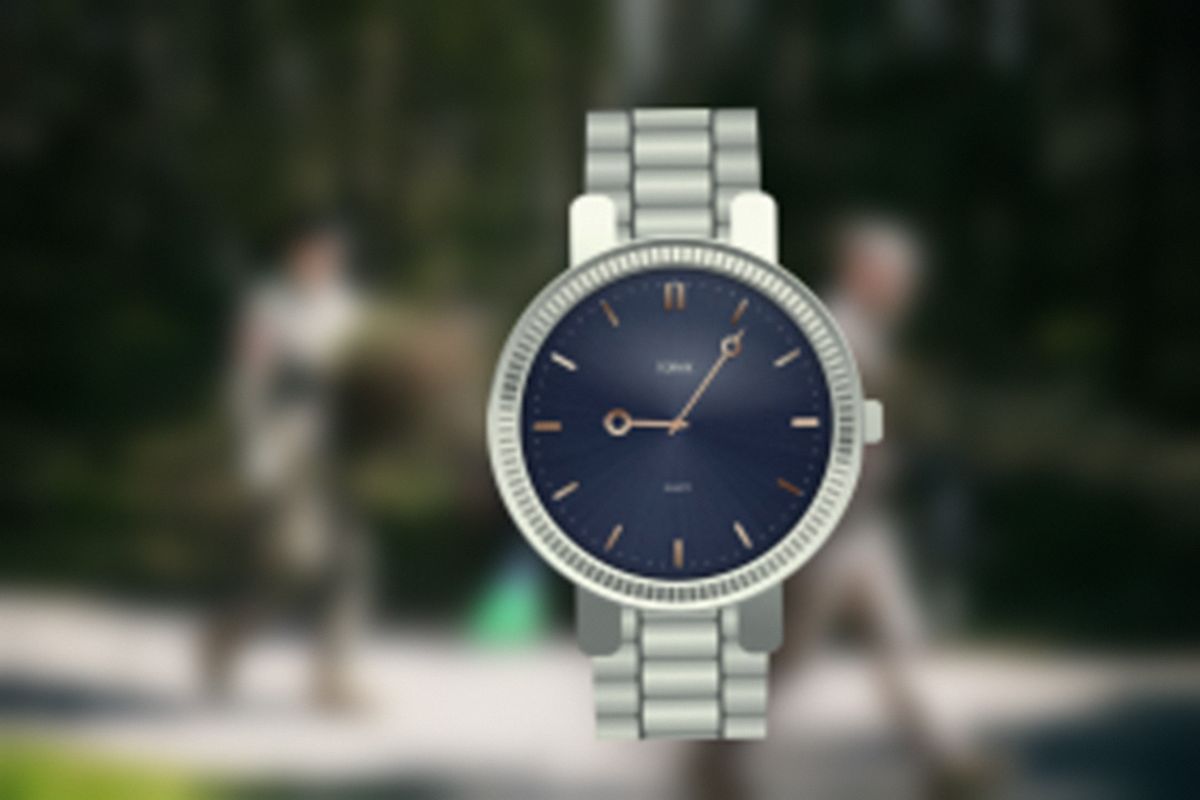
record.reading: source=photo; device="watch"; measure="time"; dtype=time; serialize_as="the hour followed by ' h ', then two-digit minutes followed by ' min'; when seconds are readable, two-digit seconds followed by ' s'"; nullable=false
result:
9 h 06 min
